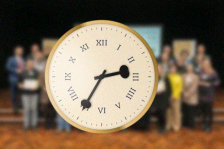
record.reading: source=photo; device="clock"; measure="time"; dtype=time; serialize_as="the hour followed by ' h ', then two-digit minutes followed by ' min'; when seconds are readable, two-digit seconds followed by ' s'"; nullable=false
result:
2 h 35 min
